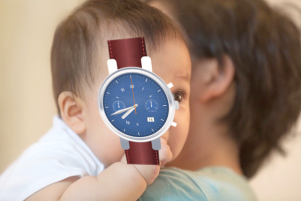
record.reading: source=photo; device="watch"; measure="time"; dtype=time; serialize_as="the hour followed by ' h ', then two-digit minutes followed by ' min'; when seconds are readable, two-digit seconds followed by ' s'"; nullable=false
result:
7 h 42 min
